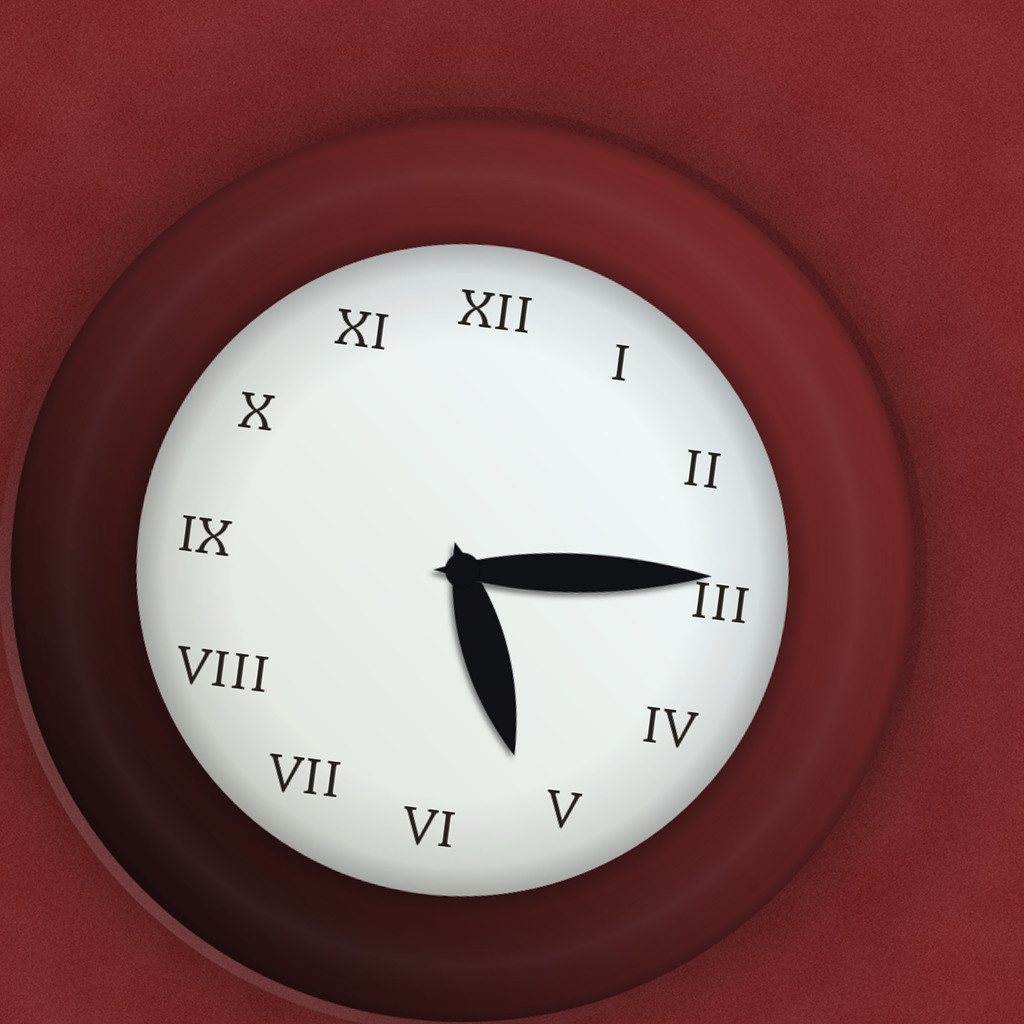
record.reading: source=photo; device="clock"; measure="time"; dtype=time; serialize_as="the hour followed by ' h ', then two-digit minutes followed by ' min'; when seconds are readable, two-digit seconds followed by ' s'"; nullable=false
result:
5 h 14 min
